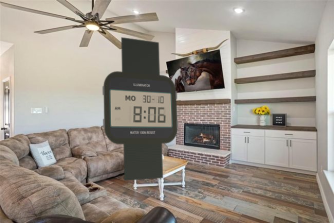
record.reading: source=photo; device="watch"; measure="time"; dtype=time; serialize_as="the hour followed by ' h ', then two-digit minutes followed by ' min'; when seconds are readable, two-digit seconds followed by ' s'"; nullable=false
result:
8 h 06 min
